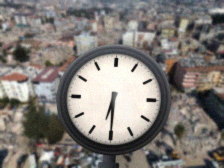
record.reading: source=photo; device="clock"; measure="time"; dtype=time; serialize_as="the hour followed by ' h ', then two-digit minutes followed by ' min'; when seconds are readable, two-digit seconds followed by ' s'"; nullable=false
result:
6 h 30 min
